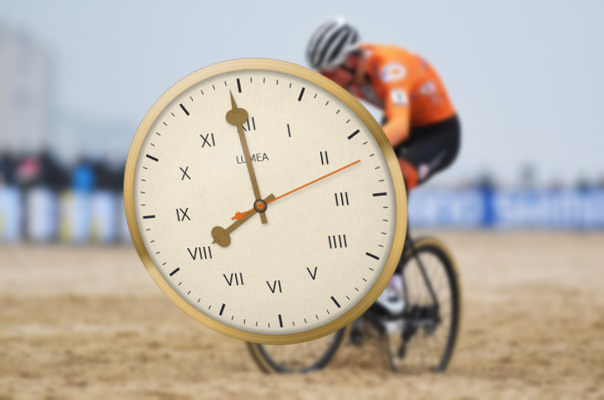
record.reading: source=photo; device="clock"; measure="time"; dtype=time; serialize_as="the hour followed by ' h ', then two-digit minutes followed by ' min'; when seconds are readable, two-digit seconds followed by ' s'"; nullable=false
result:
7 h 59 min 12 s
